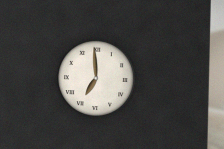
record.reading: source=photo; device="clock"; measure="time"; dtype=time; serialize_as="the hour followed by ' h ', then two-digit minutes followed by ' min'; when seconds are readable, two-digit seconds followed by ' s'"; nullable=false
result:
6 h 59 min
